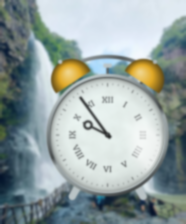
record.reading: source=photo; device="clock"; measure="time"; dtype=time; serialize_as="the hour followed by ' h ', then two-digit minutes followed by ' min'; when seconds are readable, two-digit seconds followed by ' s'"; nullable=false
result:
9 h 54 min
